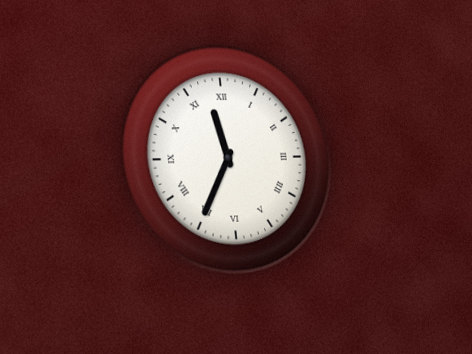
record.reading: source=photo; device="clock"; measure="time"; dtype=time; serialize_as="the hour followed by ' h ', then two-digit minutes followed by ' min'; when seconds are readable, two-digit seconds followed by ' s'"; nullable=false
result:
11 h 35 min
